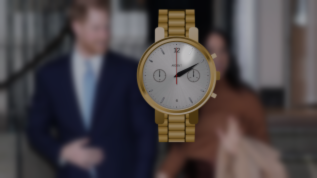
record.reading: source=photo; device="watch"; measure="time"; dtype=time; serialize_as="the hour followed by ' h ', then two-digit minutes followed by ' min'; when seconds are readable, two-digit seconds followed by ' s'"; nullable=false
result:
2 h 10 min
